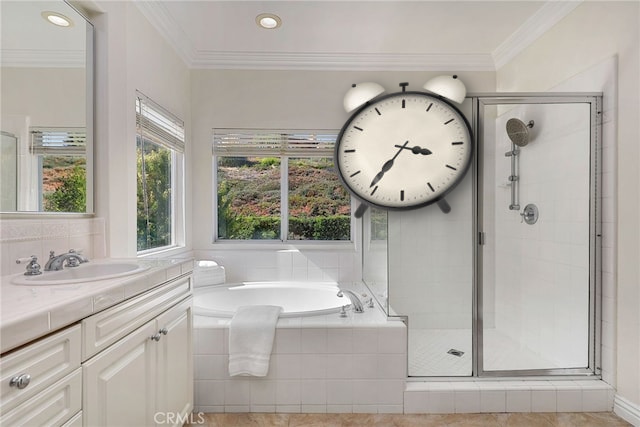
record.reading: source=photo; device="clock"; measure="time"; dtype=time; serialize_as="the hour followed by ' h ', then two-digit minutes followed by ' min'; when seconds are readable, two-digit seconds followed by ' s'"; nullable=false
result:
3 h 36 min
